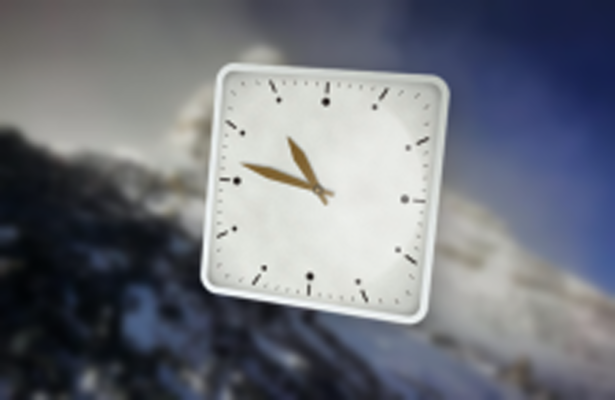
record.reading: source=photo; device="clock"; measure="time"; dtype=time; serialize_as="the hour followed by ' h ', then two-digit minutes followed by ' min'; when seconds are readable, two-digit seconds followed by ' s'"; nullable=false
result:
10 h 47 min
